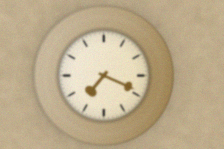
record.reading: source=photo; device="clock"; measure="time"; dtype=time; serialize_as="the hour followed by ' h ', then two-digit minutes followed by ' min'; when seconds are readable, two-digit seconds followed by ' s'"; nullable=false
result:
7 h 19 min
